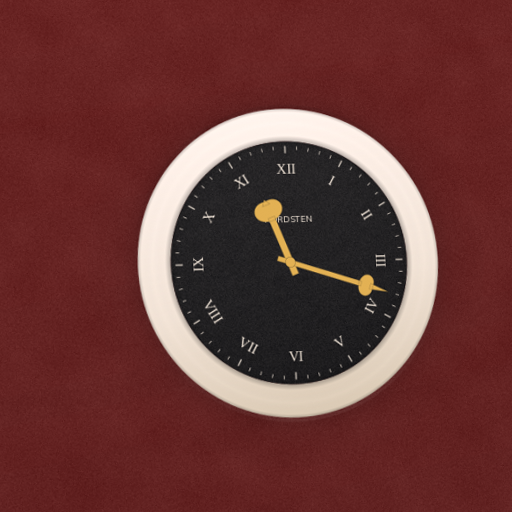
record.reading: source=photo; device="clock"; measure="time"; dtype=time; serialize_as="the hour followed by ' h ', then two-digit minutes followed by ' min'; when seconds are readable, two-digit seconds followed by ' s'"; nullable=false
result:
11 h 18 min
